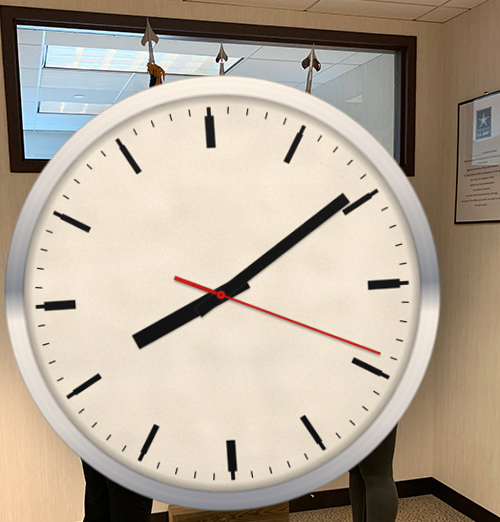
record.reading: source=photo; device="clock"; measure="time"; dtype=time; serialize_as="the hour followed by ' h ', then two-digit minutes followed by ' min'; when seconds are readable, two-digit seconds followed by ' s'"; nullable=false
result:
8 h 09 min 19 s
